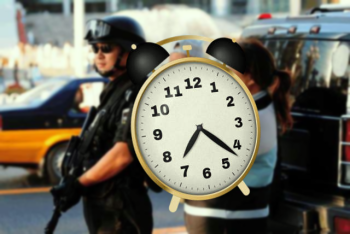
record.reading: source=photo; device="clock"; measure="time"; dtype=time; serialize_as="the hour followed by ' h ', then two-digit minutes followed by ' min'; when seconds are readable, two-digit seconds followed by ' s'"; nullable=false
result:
7 h 22 min
